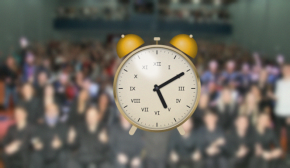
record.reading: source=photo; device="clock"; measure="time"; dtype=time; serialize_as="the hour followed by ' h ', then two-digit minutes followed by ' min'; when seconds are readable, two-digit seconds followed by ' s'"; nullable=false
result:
5 h 10 min
